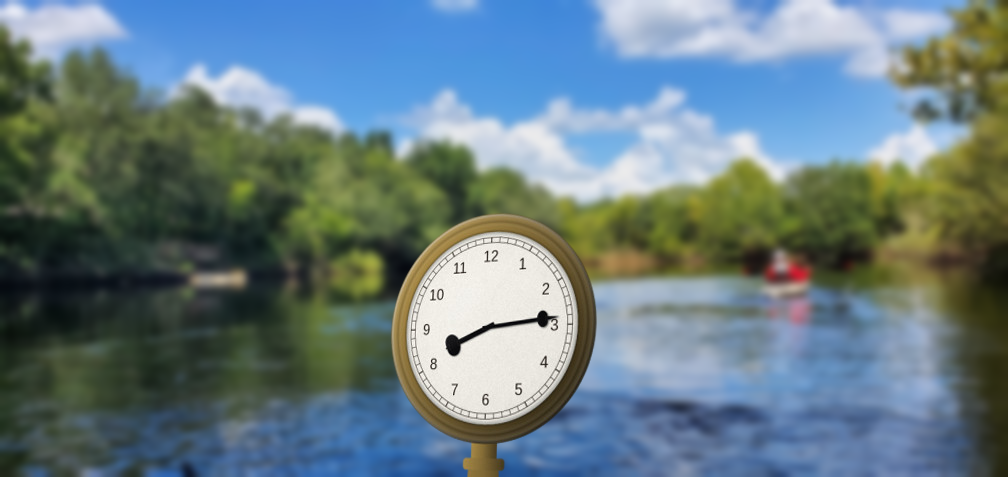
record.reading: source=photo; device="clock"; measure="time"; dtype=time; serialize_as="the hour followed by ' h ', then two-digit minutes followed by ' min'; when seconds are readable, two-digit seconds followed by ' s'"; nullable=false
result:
8 h 14 min
